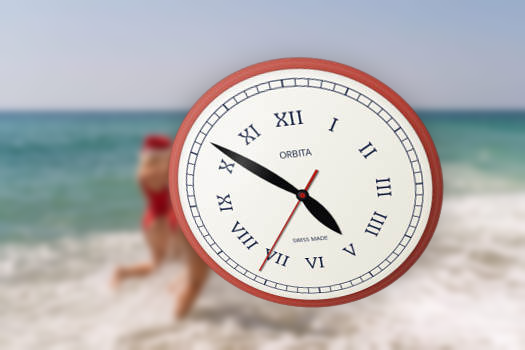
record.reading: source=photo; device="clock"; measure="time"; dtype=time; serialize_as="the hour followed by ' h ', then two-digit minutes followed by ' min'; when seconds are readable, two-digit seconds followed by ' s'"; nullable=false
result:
4 h 51 min 36 s
